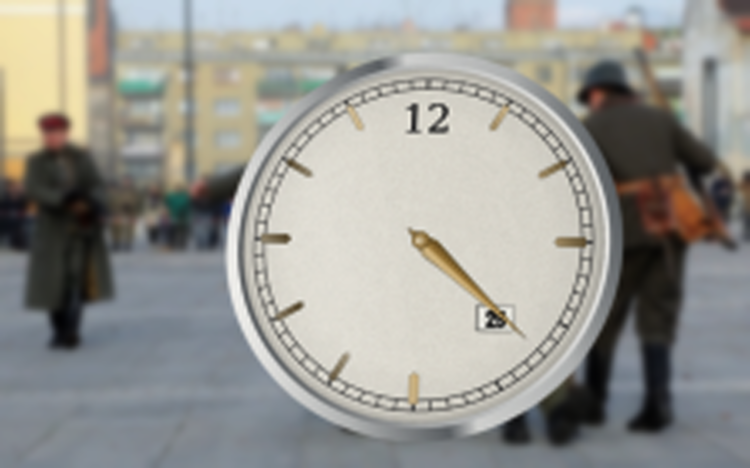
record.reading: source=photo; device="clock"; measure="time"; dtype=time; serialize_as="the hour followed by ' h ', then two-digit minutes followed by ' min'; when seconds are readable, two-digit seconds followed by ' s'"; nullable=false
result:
4 h 22 min
